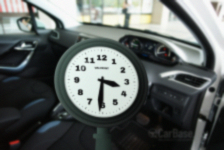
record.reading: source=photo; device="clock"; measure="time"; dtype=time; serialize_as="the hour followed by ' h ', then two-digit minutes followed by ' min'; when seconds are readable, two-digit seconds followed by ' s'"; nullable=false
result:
3 h 31 min
